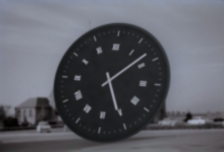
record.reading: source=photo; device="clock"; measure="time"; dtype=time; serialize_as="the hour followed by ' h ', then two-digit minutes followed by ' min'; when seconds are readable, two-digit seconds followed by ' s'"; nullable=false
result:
5 h 08 min
